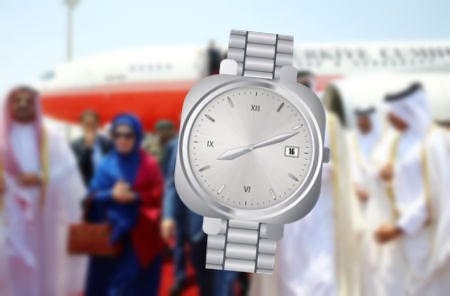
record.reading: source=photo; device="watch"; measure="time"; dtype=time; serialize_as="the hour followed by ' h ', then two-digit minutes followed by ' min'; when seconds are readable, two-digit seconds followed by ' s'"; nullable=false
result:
8 h 11 min
